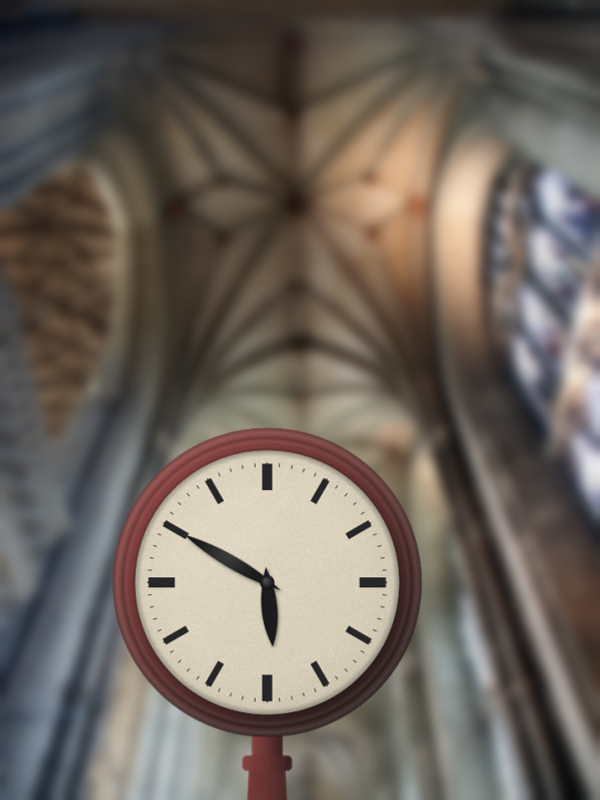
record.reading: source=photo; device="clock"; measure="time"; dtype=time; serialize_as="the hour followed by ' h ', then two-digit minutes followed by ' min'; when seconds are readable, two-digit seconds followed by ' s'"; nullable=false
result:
5 h 50 min
